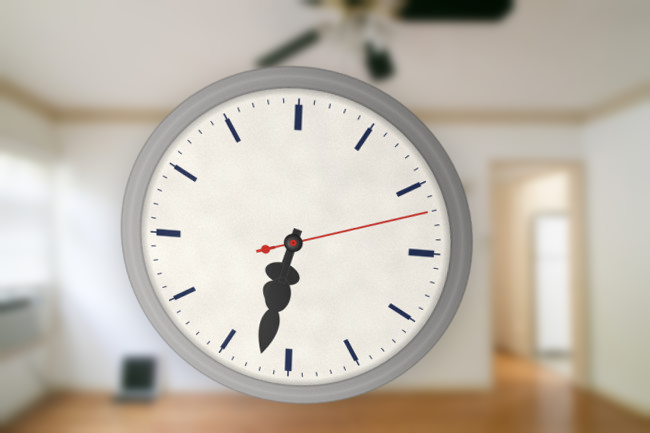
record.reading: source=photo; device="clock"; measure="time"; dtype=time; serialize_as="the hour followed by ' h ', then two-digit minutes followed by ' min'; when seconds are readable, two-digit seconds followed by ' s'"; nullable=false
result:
6 h 32 min 12 s
